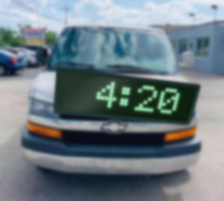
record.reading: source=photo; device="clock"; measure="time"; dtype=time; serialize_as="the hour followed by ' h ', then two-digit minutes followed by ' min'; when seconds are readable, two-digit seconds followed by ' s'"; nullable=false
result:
4 h 20 min
